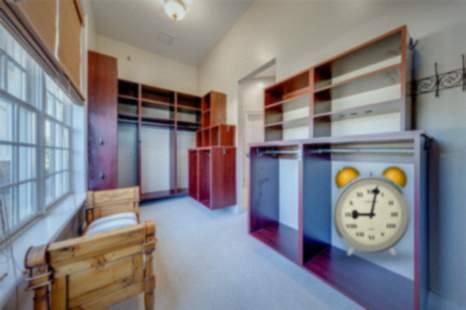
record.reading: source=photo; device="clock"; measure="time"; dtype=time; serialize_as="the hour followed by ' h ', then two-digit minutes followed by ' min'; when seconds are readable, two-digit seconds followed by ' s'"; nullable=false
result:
9 h 02 min
